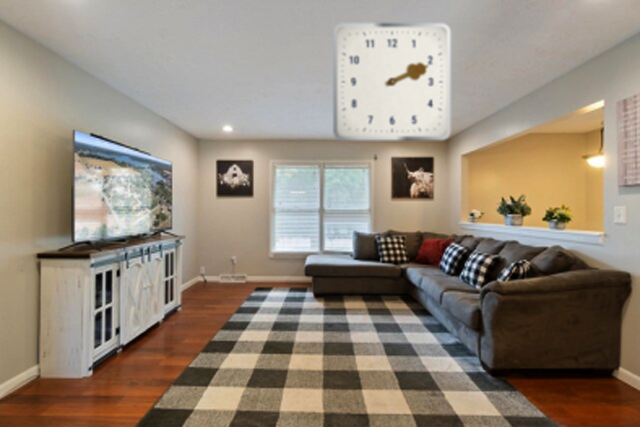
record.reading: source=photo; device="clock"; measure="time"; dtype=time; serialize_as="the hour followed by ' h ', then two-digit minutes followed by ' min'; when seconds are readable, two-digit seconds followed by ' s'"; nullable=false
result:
2 h 11 min
